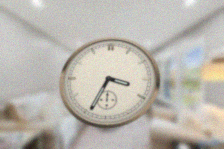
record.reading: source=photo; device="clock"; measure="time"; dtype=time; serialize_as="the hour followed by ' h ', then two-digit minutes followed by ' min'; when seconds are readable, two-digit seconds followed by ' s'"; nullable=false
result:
3 h 34 min
